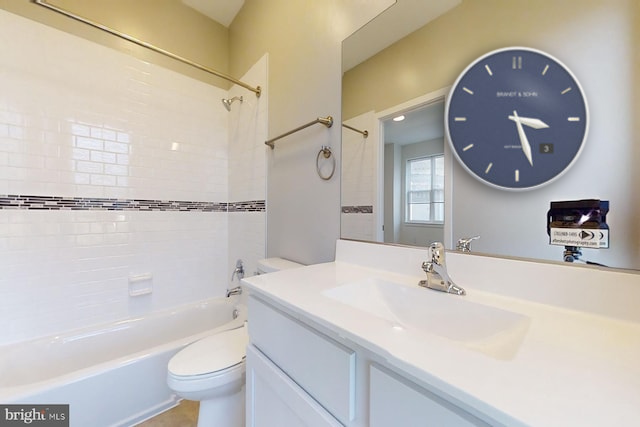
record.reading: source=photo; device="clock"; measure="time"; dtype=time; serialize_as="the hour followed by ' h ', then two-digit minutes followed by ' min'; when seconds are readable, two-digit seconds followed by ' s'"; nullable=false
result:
3 h 27 min
